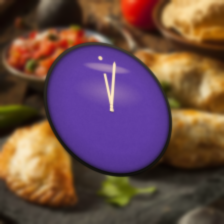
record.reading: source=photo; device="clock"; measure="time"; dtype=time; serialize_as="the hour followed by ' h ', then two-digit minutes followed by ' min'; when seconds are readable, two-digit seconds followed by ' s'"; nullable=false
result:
12 h 03 min
